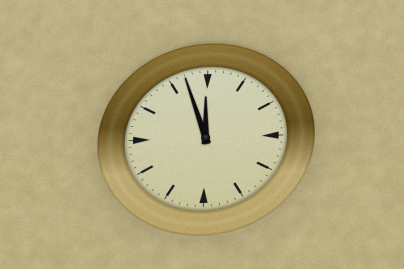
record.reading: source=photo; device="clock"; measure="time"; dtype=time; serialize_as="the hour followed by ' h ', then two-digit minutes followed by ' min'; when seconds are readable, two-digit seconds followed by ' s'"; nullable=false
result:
11 h 57 min
